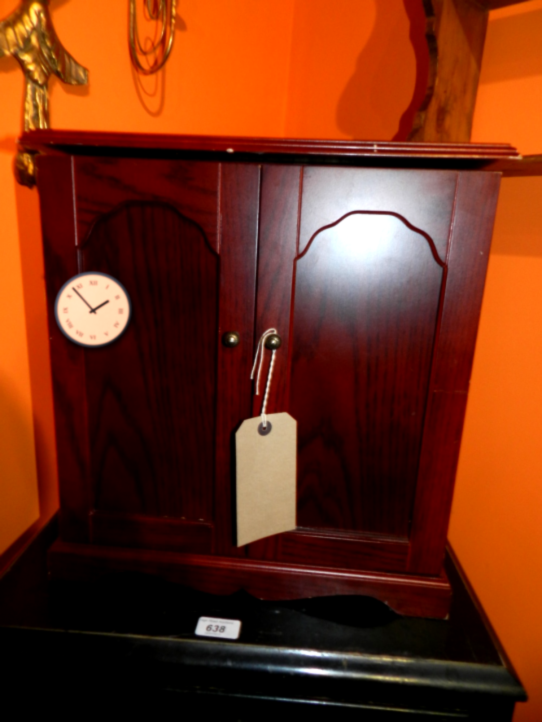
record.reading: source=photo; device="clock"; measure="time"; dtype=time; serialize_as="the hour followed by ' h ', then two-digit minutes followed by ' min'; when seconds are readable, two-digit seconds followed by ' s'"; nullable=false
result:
1 h 53 min
